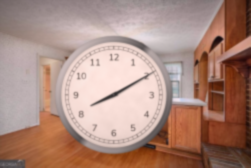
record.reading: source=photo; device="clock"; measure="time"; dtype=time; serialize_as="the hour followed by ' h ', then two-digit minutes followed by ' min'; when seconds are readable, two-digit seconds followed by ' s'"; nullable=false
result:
8 h 10 min
